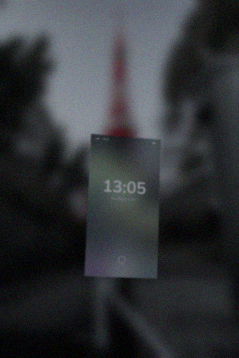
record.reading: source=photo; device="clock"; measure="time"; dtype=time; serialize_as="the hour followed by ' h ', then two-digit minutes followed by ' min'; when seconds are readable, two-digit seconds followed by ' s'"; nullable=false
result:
13 h 05 min
